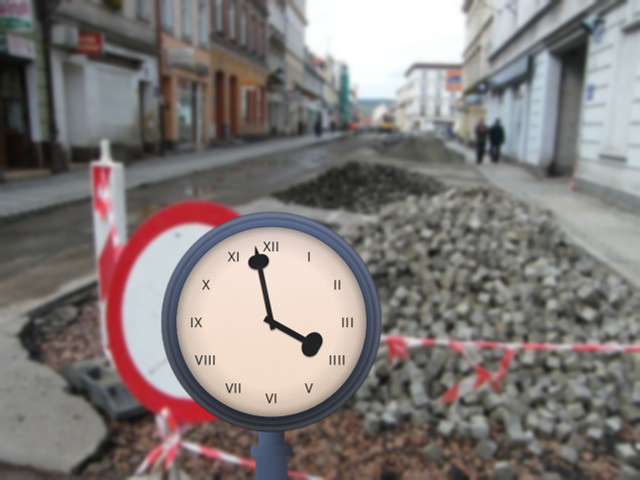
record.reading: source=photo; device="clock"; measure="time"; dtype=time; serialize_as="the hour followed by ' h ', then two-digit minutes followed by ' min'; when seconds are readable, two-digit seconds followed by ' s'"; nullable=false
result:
3 h 58 min
